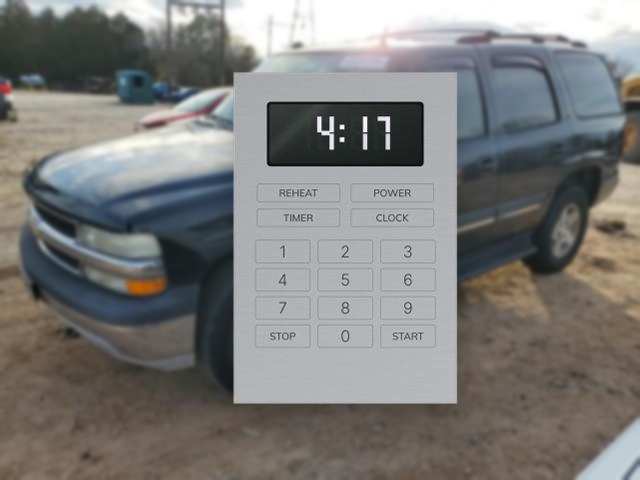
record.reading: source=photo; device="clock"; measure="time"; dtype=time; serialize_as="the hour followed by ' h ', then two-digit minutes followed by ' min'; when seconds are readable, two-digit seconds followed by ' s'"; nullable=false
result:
4 h 17 min
